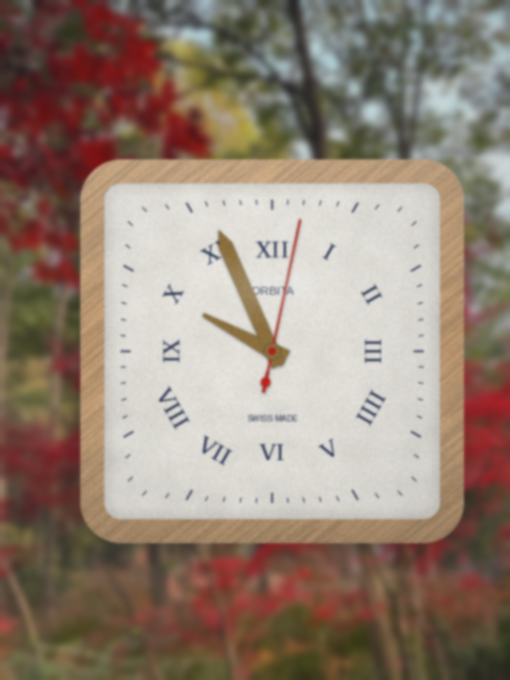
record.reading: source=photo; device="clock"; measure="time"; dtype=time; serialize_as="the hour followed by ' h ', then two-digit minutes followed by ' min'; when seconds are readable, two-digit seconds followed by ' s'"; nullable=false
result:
9 h 56 min 02 s
